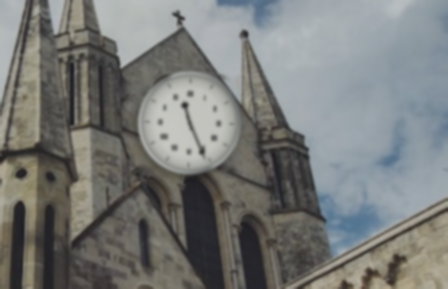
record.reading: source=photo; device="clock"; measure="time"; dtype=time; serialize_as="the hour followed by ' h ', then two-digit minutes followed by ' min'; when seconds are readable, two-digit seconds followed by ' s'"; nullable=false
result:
11 h 26 min
